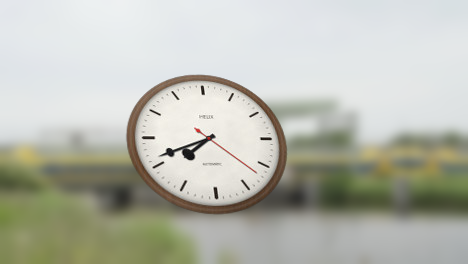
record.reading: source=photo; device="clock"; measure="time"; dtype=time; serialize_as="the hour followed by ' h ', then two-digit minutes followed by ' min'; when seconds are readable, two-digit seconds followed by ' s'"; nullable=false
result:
7 h 41 min 22 s
